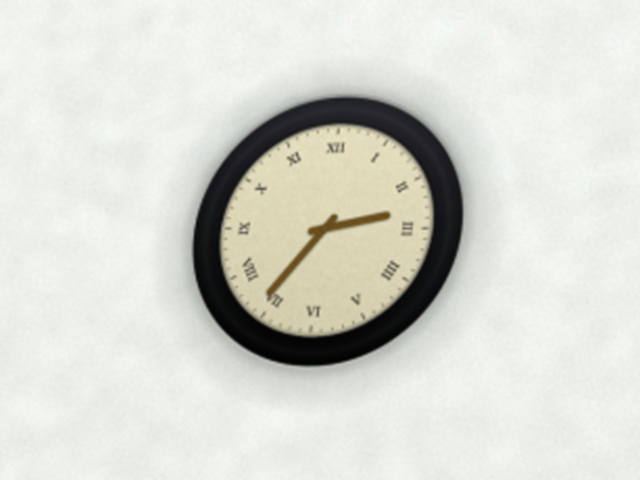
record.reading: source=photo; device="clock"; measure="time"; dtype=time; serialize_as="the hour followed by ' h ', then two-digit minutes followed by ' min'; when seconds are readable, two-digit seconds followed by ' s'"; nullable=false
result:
2 h 36 min
